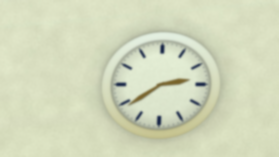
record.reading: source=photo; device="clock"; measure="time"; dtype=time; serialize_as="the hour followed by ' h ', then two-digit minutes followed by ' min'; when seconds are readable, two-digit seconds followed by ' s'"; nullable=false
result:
2 h 39 min
